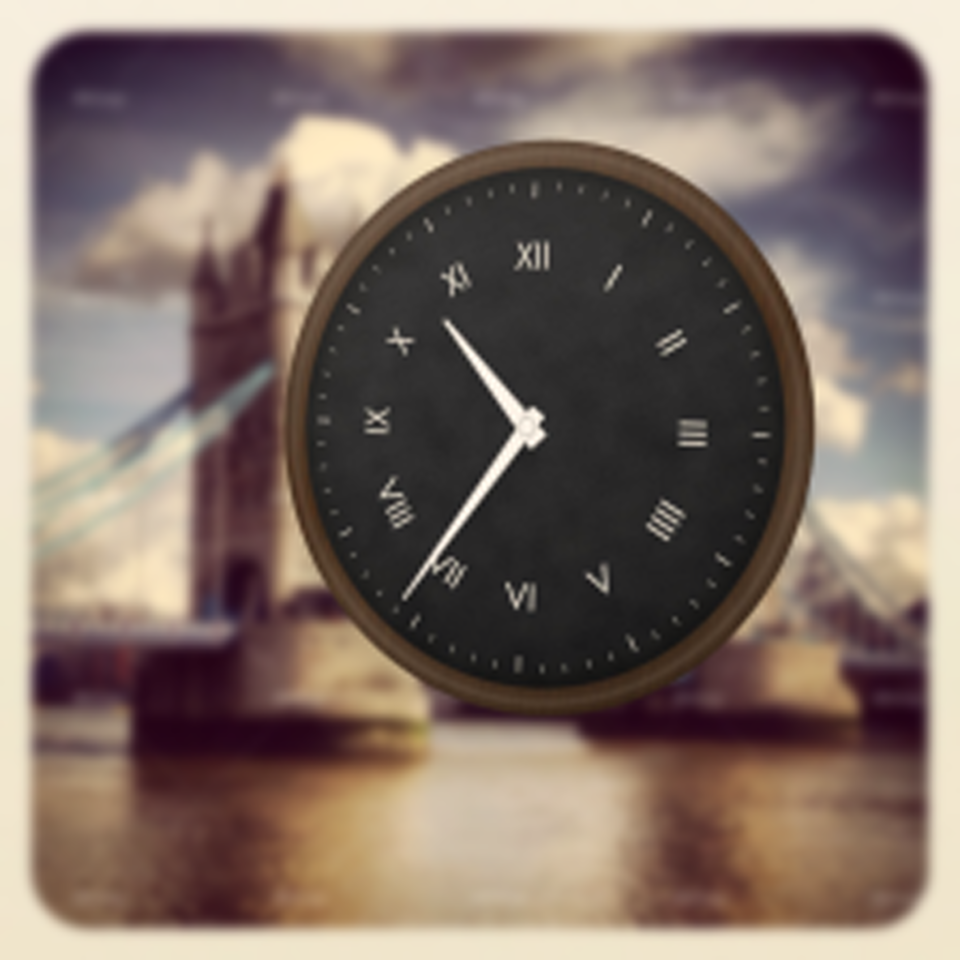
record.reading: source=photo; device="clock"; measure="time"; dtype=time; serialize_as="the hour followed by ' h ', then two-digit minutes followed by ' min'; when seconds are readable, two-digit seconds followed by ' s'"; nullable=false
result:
10 h 36 min
